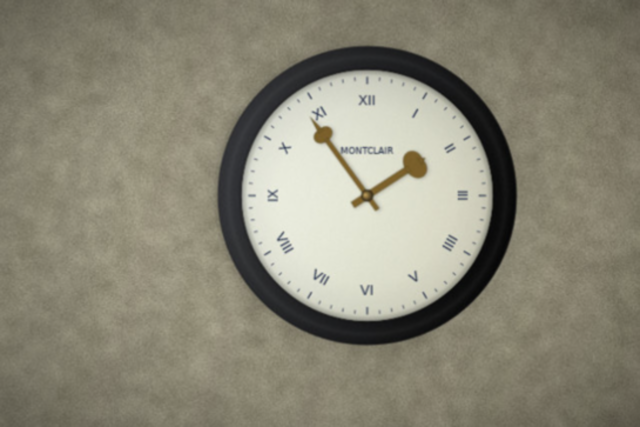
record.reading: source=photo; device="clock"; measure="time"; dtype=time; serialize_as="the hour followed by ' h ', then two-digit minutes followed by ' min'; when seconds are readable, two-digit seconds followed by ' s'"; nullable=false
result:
1 h 54 min
